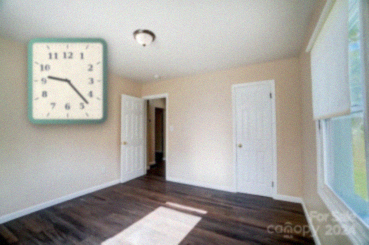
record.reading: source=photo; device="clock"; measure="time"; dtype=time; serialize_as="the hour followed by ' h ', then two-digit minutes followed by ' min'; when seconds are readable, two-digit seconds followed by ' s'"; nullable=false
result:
9 h 23 min
